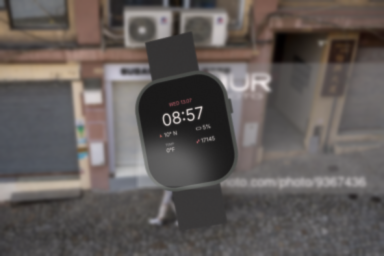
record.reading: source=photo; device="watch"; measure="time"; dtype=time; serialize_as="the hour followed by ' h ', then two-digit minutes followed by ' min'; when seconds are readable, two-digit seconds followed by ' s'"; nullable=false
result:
8 h 57 min
